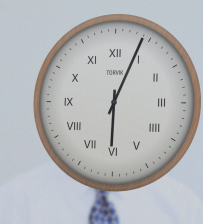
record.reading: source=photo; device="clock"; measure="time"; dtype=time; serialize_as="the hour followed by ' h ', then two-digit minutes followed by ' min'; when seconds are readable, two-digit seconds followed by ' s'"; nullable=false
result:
6 h 04 min
